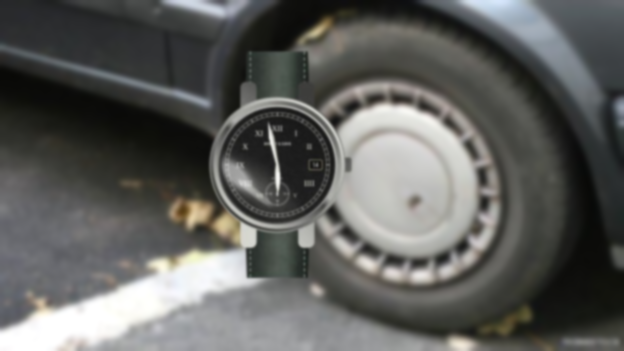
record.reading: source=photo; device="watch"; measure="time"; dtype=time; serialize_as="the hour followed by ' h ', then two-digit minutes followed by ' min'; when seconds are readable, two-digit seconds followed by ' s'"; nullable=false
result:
5 h 58 min
